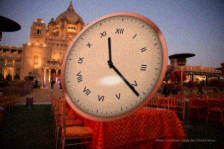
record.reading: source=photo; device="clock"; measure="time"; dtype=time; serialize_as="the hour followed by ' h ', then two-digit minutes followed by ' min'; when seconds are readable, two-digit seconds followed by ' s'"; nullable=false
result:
11 h 21 min
